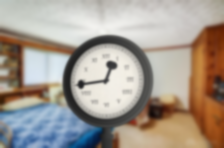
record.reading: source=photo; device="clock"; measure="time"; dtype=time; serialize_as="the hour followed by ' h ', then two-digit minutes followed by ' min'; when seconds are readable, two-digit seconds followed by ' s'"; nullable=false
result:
12 h 44 min
